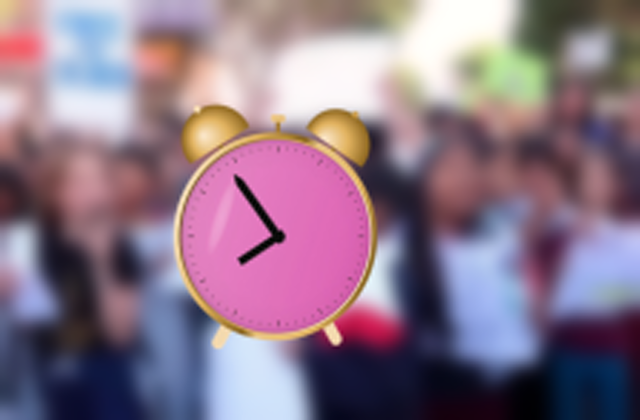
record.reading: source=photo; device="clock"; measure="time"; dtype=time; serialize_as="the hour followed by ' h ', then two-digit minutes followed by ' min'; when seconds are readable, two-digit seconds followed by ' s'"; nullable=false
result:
7 h 54 min
